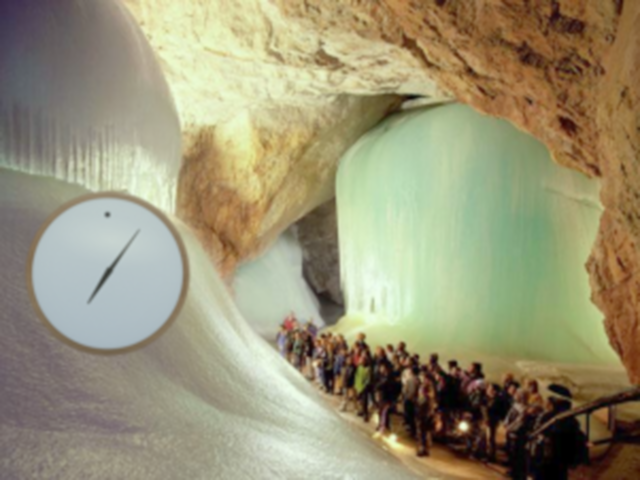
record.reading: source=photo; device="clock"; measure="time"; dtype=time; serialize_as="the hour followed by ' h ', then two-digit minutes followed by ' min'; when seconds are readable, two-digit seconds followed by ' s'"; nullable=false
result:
7 h 06 min
